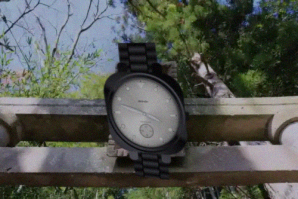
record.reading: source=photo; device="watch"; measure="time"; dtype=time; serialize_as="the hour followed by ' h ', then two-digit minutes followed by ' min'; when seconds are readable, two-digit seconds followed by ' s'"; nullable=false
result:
3 h 48 min
